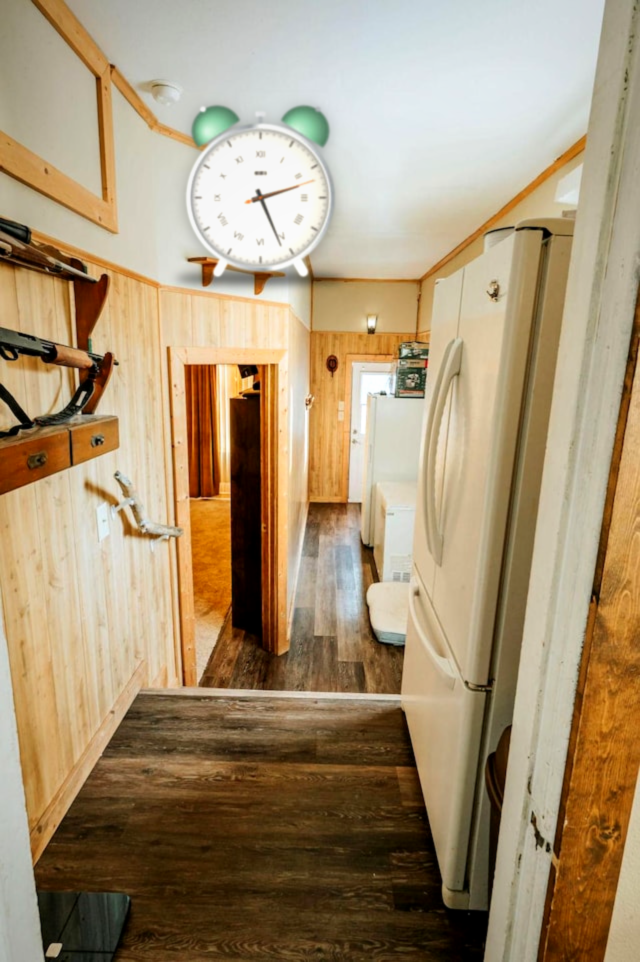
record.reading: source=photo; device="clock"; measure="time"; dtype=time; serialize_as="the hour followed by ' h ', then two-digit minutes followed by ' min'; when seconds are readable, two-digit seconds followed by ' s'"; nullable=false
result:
2 h 26 min 12 s
